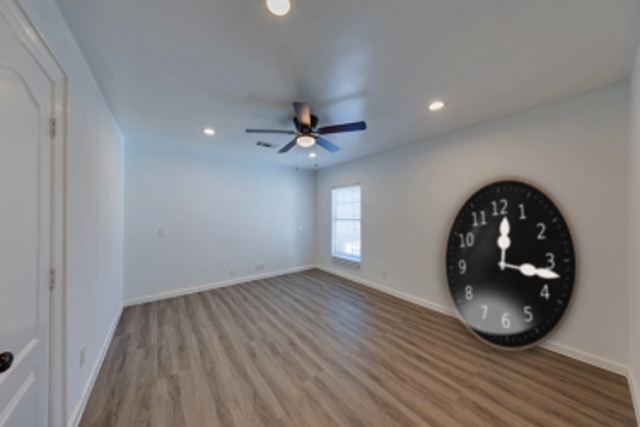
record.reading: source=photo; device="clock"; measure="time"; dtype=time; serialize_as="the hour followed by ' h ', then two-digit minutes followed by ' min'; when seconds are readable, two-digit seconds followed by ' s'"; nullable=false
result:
12 h 17 min
